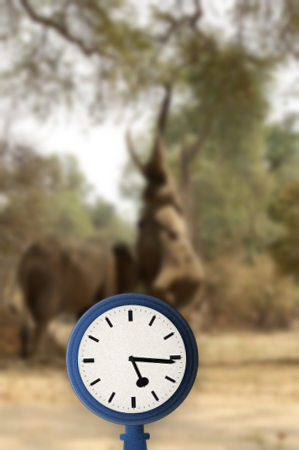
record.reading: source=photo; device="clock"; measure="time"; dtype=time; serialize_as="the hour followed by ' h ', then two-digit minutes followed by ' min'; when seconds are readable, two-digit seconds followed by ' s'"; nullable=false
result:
5 h 16 min
